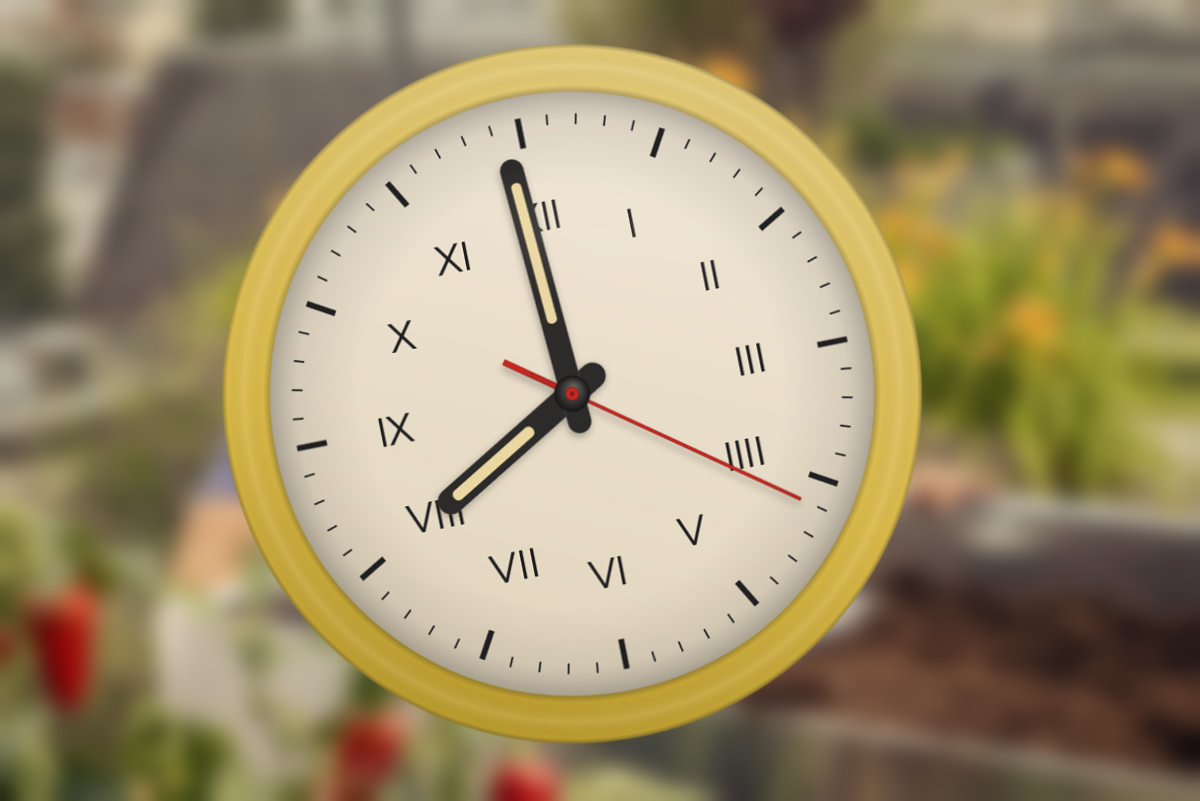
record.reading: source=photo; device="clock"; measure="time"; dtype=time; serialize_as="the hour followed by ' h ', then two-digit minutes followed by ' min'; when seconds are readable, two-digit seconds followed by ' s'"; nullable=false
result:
7 h 59 min 21 s
